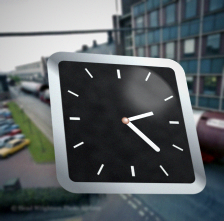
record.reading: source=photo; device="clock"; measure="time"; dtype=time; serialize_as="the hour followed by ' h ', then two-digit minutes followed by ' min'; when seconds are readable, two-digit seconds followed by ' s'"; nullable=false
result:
2 h 23 min
